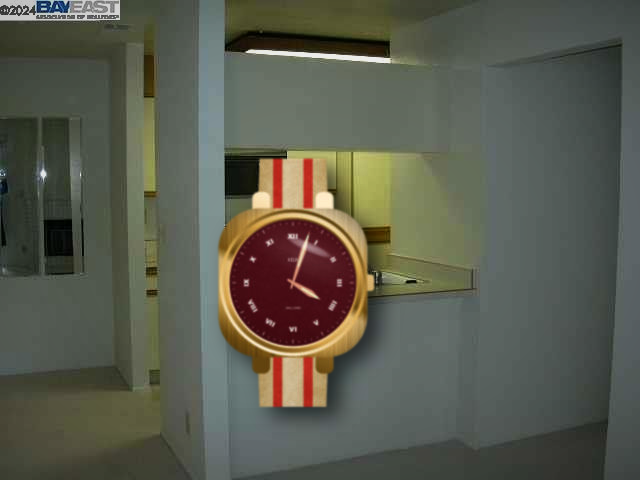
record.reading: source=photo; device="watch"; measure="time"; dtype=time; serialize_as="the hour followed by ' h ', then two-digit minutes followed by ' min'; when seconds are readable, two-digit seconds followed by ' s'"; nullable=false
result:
4 h 03 min
